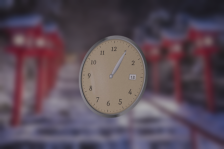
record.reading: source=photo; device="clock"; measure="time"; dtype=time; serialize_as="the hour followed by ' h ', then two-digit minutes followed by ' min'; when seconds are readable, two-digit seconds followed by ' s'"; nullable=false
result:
1 h 05 min
